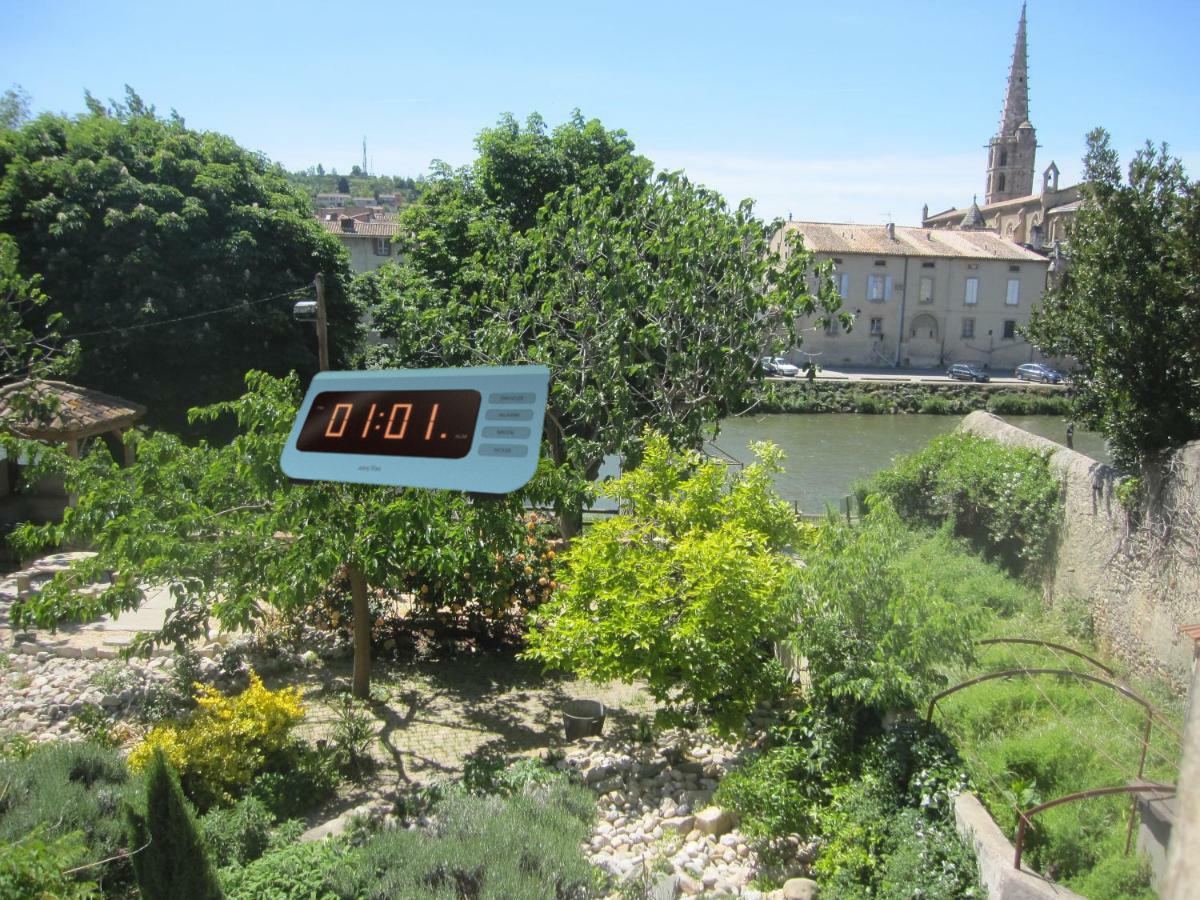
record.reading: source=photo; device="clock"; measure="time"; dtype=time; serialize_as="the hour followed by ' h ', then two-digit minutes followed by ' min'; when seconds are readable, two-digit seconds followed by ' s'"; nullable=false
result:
1 h 01 min
